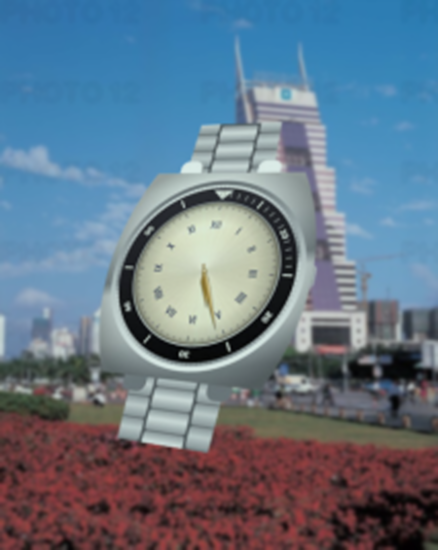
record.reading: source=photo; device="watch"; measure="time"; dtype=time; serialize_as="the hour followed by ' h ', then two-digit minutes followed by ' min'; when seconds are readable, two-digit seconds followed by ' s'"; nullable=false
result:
5 h 26 min
